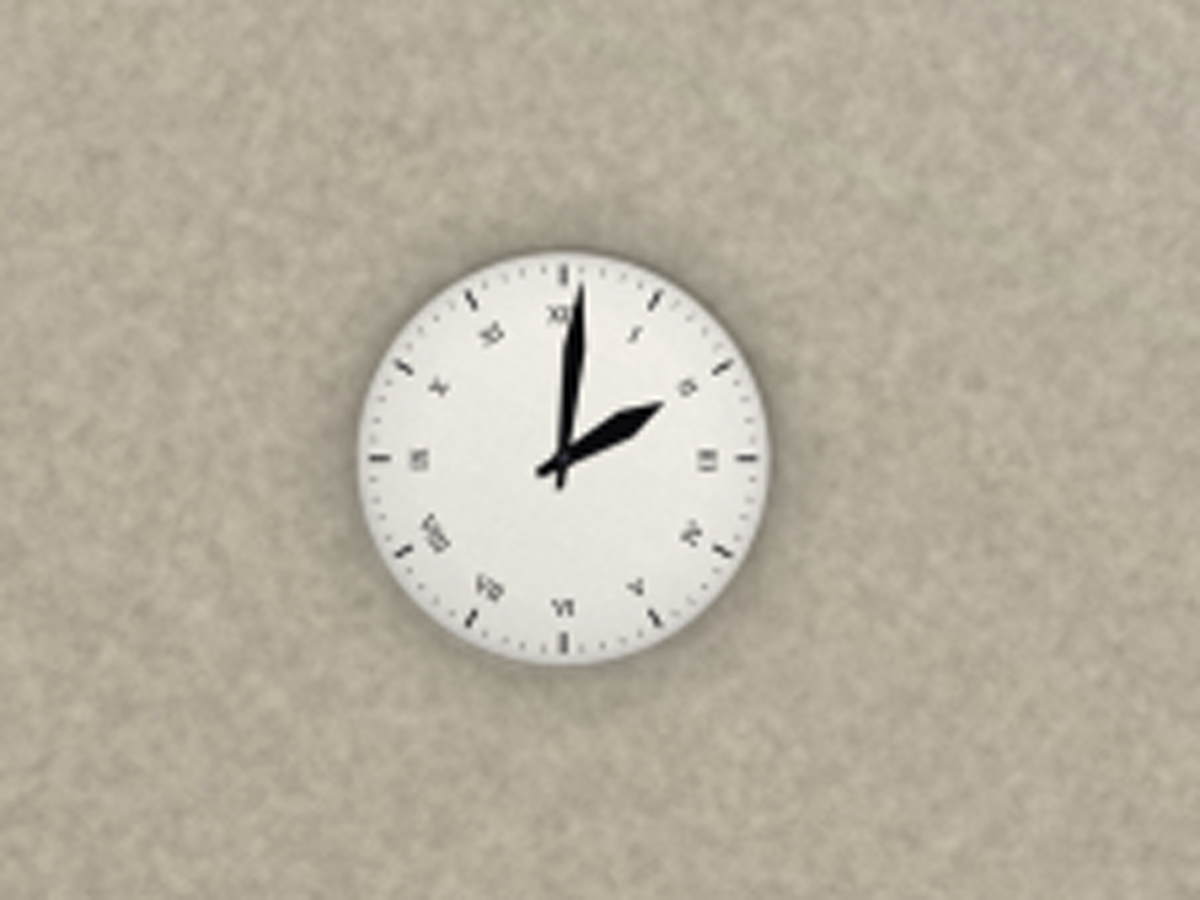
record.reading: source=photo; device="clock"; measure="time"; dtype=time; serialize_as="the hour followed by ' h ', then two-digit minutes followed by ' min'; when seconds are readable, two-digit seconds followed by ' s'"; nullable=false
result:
2 h 01 min
